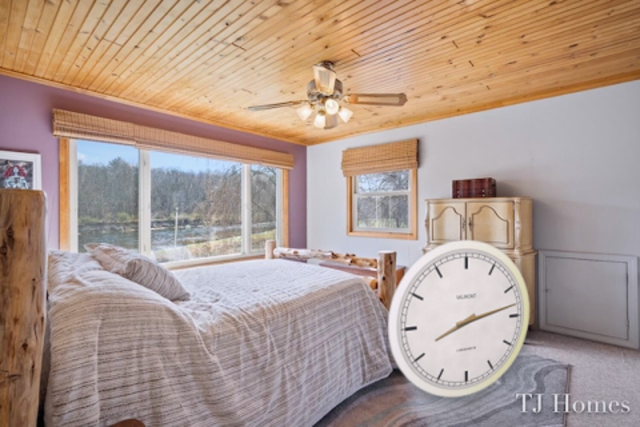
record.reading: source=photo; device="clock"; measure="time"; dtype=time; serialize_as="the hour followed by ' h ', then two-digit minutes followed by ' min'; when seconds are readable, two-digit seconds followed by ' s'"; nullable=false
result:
8 h 13 min
